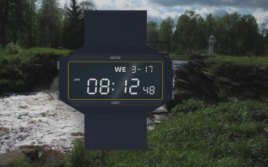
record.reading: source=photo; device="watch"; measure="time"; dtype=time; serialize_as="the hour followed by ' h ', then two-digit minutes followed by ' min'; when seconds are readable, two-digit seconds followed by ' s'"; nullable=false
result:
8 h 12 min
